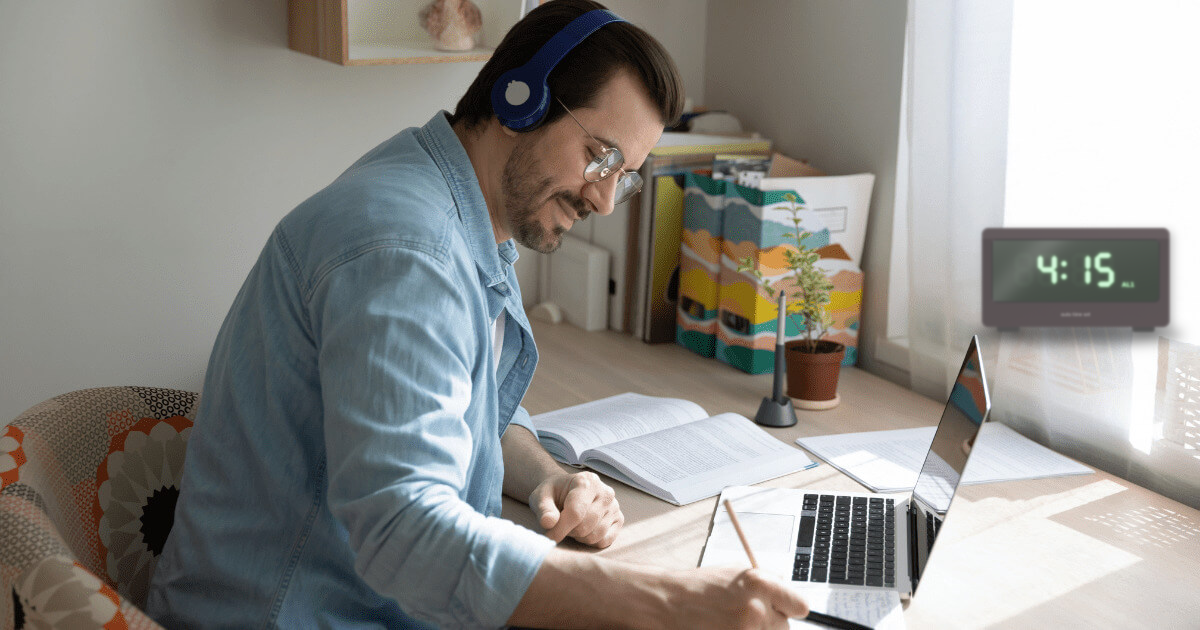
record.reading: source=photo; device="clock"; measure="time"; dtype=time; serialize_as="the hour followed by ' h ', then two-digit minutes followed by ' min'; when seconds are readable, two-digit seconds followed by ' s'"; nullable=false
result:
4 h 15 min
